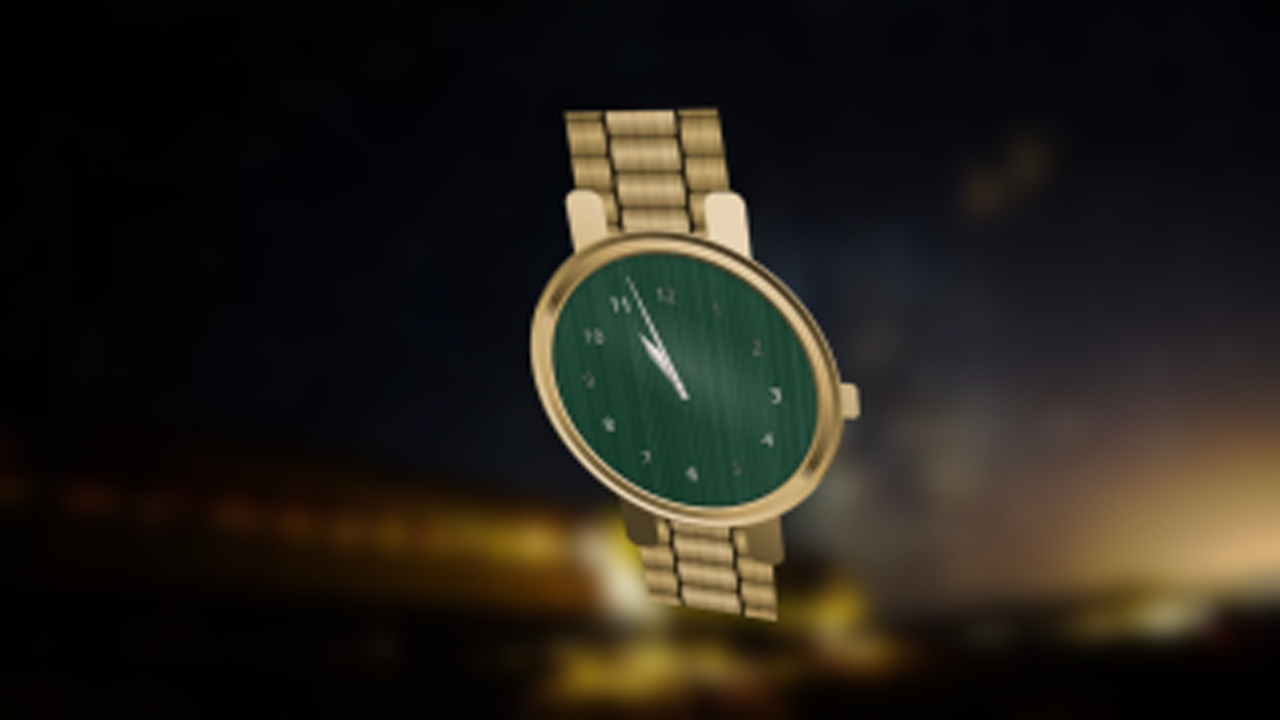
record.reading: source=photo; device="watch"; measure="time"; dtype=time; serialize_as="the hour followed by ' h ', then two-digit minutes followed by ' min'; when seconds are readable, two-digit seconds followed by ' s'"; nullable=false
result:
10 h 57 min
